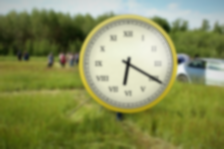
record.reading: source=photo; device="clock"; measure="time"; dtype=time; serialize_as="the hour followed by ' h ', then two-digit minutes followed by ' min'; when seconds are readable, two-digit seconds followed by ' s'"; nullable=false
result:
6 h 20 min
